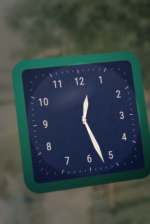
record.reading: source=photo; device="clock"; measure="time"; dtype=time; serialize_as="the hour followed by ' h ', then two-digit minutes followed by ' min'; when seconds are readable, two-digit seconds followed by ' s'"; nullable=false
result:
12 h 27 min
